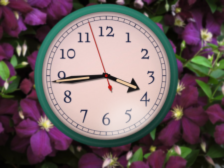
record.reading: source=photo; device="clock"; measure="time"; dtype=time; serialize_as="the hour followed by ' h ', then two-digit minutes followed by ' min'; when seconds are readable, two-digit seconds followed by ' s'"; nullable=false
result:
3 h 43 min 57 s
